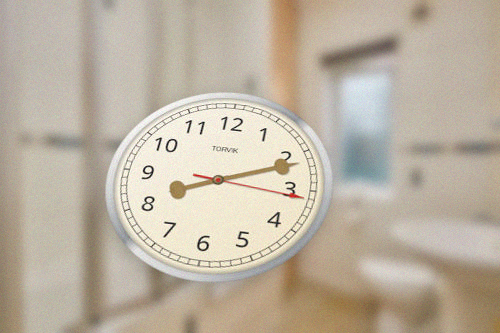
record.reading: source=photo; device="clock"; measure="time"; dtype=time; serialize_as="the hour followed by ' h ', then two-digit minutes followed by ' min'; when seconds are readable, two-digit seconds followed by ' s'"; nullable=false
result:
8 h 11 min 16 s
